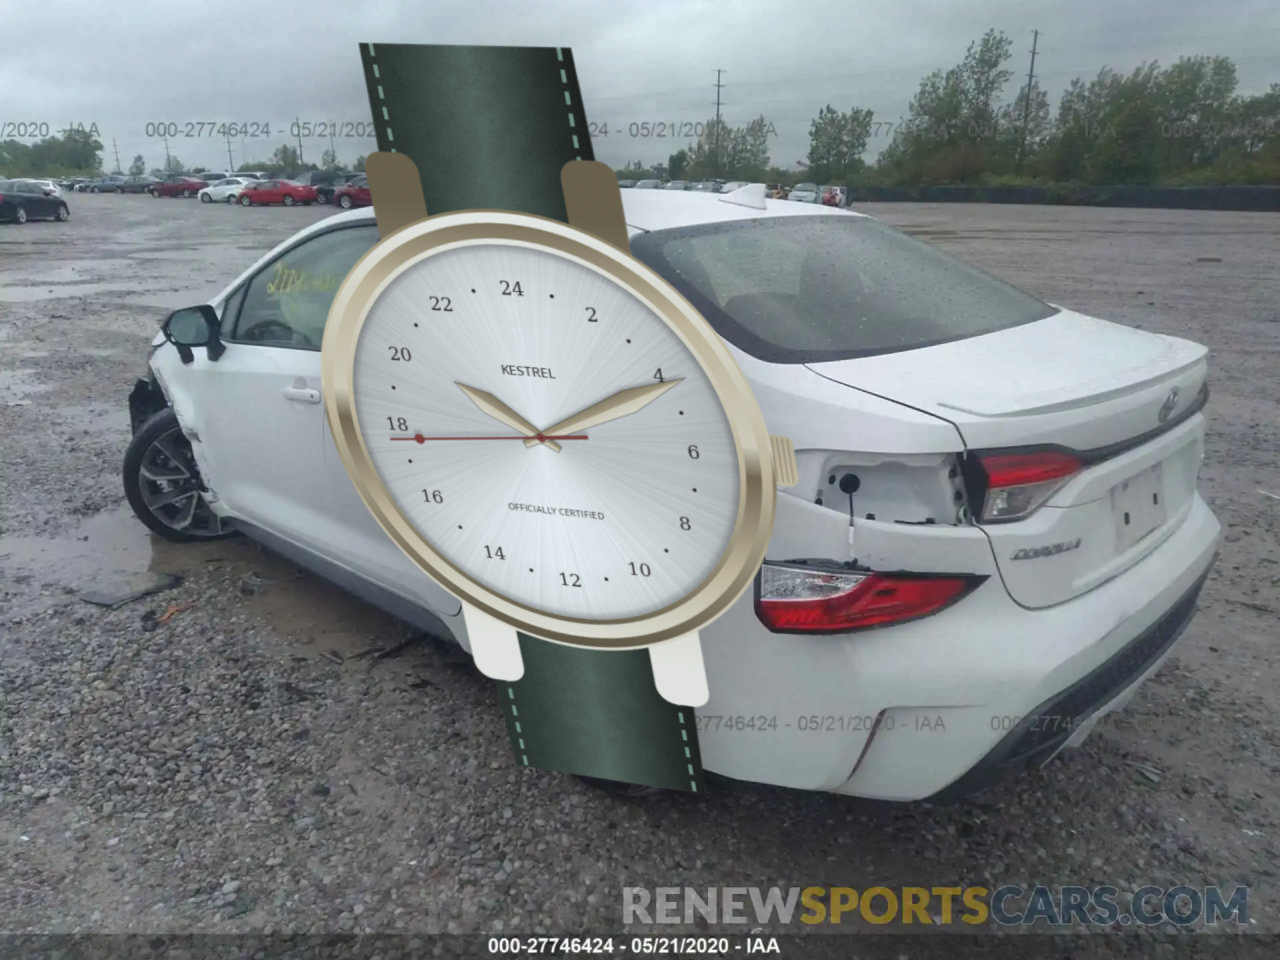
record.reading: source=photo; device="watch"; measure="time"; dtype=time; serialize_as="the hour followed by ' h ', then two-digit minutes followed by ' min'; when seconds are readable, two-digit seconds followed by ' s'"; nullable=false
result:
20 h 10 min 44 s
